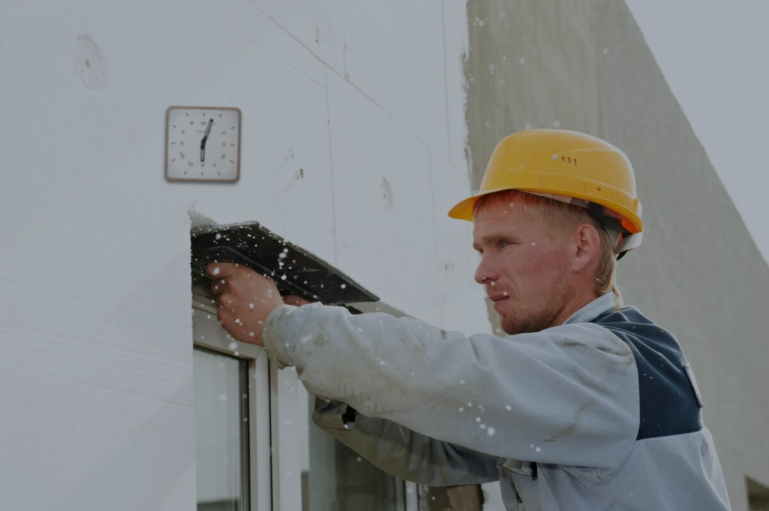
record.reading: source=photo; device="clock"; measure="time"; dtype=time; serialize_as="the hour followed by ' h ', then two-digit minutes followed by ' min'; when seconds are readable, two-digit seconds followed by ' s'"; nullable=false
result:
6 h 03 min
